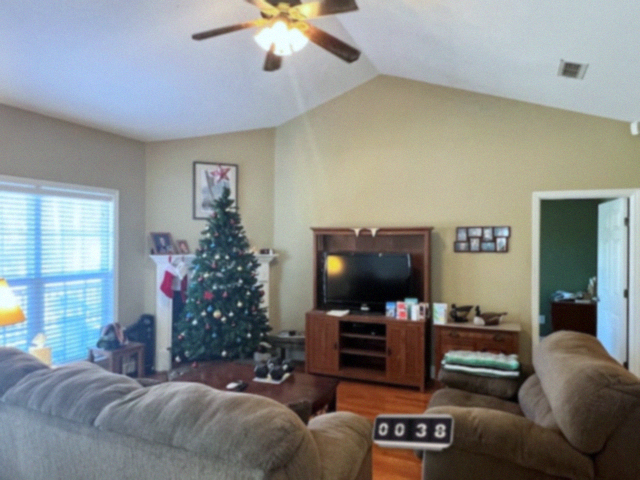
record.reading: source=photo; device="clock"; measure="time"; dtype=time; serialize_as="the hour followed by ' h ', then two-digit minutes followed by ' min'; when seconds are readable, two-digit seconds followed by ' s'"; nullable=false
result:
0 h 38 min
